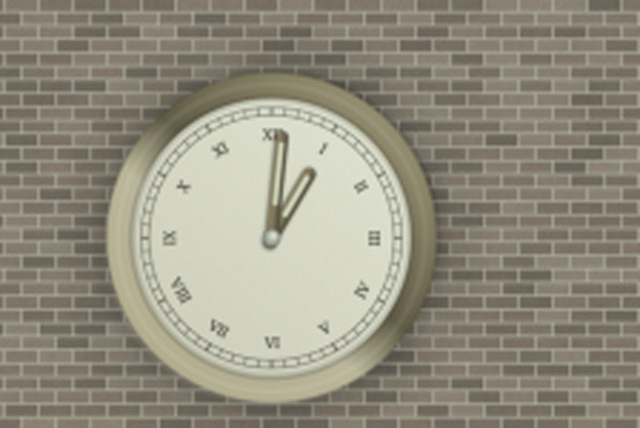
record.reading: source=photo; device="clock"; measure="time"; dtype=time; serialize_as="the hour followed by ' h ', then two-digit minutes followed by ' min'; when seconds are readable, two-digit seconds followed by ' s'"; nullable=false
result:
1 h 01 min
